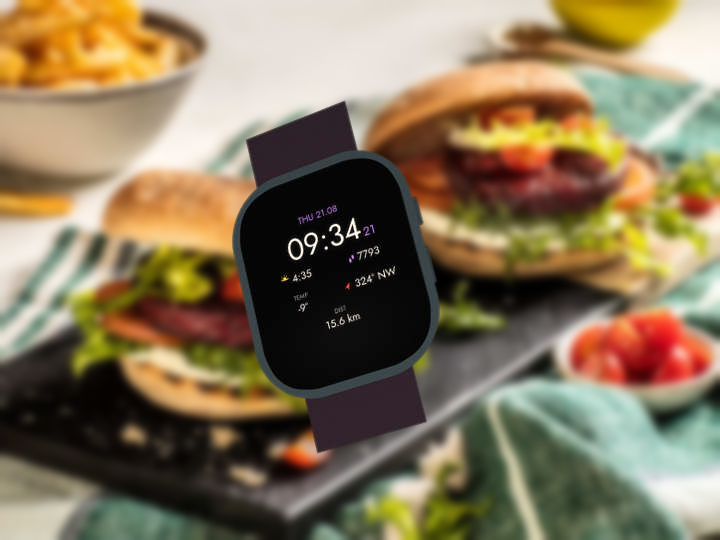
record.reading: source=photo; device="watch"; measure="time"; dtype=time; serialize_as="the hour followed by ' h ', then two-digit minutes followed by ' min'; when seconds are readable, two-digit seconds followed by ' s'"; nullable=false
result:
9 h 34 min 21 s
